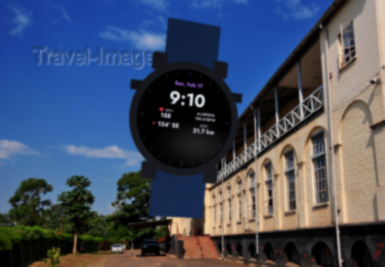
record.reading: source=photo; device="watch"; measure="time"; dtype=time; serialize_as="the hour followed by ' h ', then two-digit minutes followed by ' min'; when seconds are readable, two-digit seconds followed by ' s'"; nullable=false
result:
9 h 10 min
